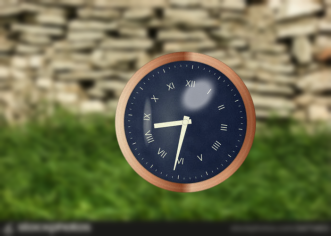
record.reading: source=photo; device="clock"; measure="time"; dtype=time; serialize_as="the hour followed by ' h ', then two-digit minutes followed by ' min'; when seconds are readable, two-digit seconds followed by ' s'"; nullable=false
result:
8 h 31 min
